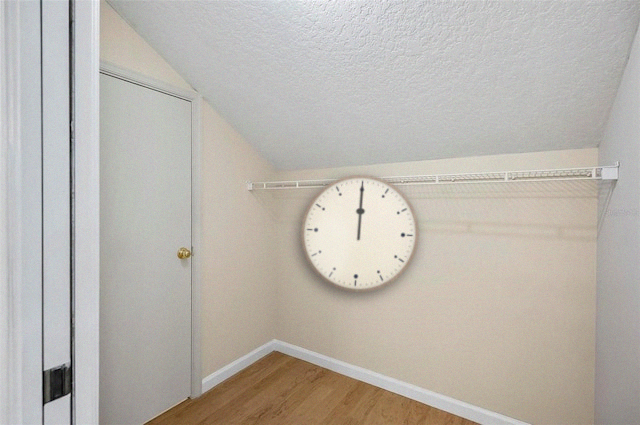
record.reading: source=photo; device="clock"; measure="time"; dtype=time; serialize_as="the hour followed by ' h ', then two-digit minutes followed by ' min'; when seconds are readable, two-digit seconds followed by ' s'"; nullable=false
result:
12 h 00 min
